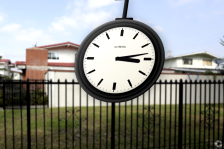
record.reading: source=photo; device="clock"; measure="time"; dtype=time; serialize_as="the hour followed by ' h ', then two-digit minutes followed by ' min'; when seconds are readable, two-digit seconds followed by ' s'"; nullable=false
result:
3 h 13 min
